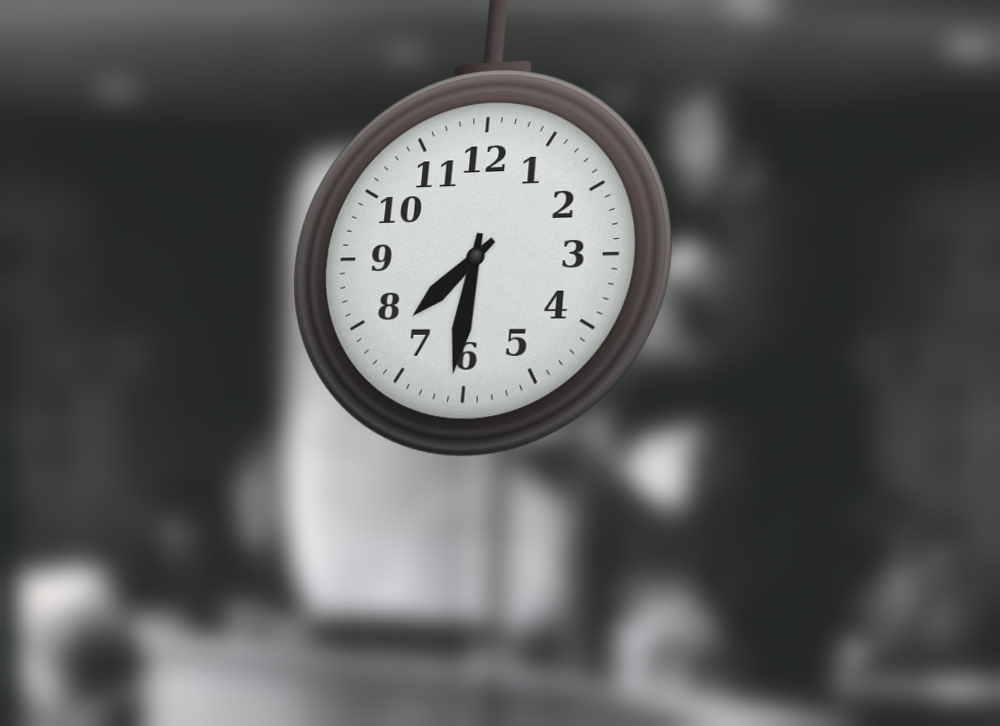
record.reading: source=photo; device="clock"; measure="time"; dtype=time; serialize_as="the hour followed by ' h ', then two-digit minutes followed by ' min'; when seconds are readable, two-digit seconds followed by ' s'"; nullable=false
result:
7 h 31 min
